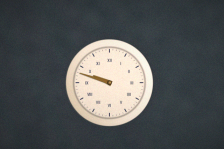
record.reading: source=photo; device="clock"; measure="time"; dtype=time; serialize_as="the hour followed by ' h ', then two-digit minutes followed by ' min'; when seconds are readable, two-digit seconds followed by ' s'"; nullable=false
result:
9 h 48 min
